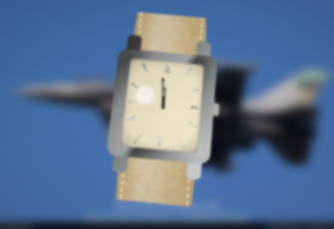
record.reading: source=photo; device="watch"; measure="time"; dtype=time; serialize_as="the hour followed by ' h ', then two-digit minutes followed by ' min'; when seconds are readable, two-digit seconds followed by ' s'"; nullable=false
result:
11 h 59 min
